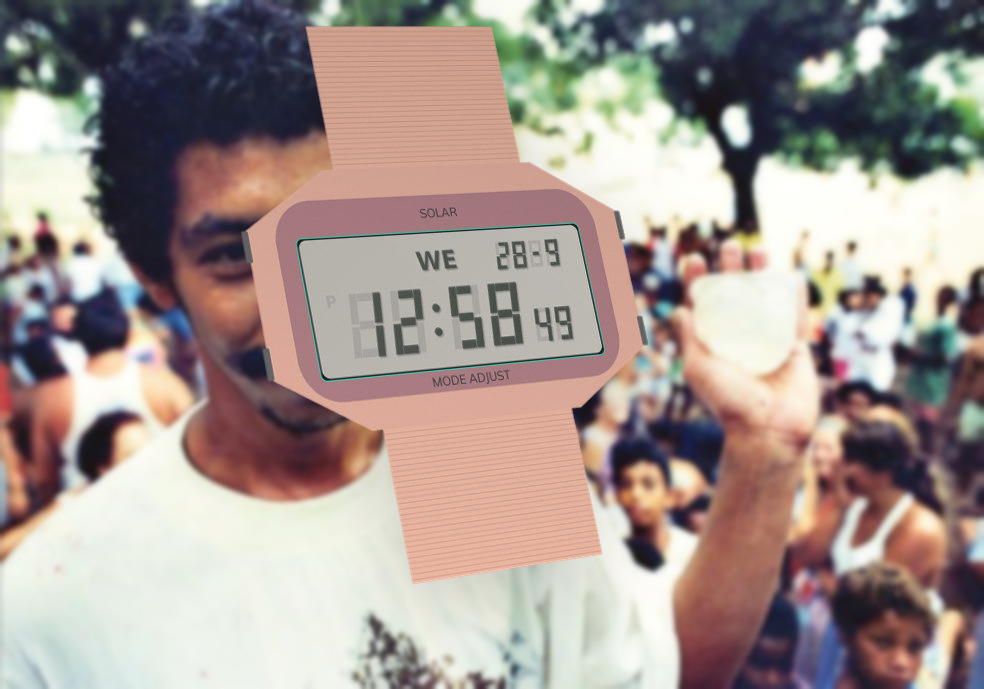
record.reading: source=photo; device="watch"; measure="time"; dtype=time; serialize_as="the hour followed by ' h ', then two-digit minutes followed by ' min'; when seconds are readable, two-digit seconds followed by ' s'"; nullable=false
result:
12 h 58 min 49 s
